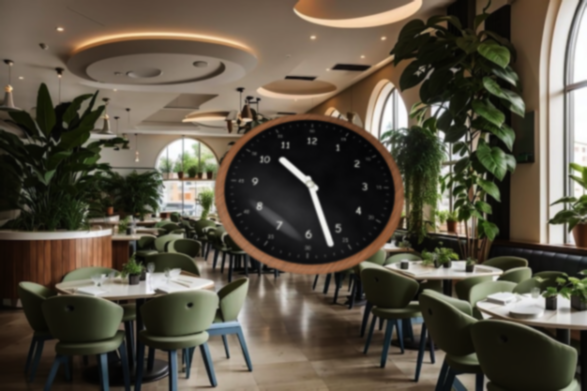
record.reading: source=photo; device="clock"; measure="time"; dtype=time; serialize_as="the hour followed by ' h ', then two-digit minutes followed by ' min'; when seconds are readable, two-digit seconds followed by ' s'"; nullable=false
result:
10 h 27 min
